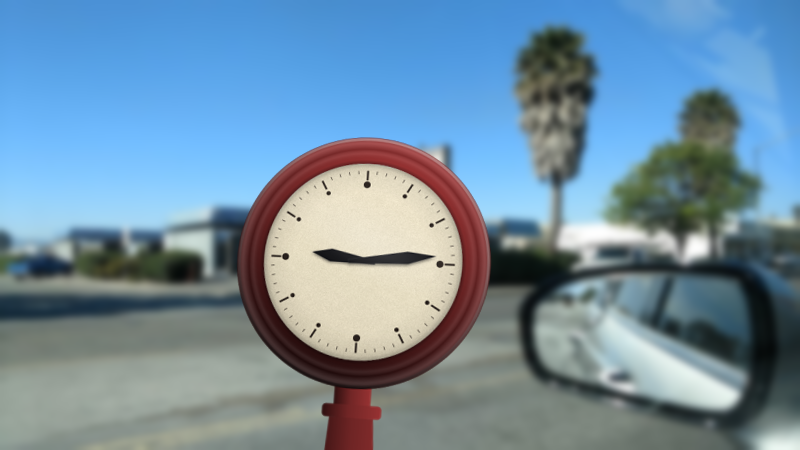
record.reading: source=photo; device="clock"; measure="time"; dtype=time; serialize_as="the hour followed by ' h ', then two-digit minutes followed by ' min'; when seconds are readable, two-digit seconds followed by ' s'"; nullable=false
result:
9 h 14 min
